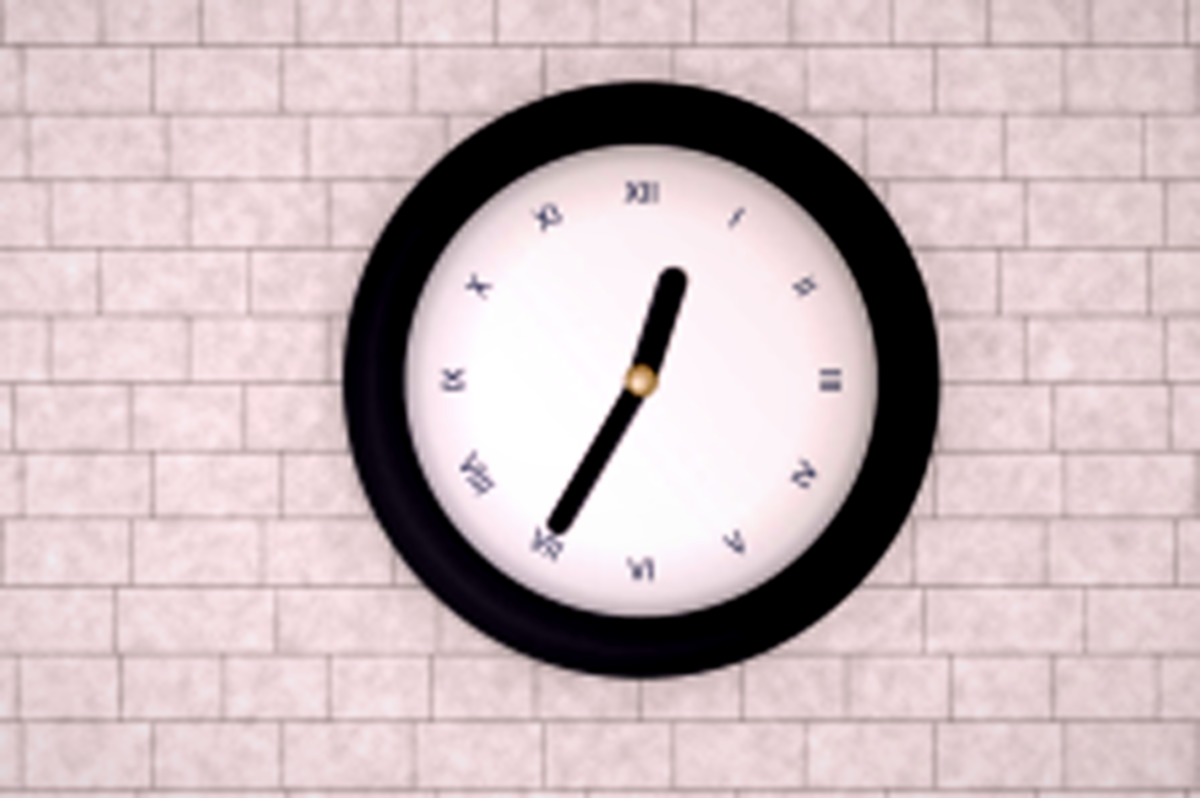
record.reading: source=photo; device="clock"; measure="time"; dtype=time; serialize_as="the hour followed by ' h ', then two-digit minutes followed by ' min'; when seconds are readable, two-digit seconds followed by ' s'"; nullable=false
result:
12 h 35 min
